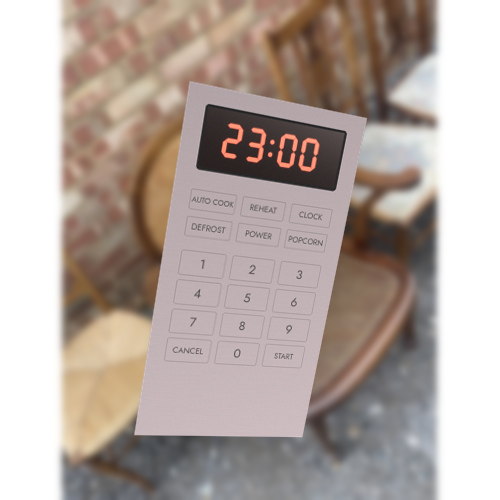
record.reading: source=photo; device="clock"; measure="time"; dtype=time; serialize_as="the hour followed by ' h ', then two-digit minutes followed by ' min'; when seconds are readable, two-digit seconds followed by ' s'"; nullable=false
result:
23 h 00 min
